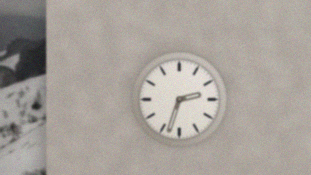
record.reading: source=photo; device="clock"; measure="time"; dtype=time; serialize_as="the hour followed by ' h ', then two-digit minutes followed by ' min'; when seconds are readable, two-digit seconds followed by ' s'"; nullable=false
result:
2 h 33 min
